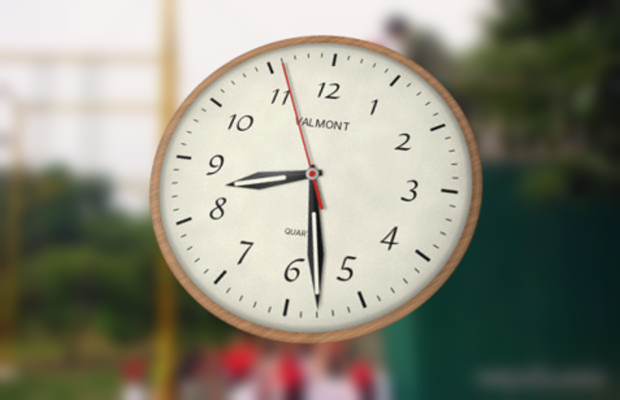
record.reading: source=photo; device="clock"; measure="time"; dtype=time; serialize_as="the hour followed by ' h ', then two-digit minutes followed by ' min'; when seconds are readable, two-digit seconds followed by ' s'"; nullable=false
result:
8 h 27 min 56 s
